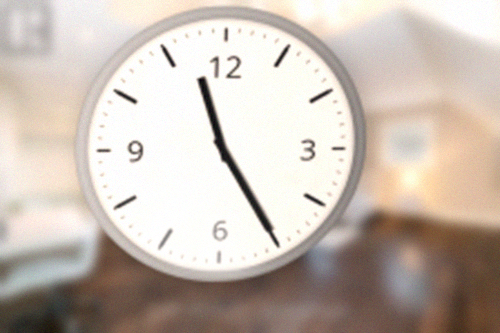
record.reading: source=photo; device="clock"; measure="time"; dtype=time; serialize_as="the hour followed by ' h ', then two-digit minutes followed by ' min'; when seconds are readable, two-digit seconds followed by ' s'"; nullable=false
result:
11 h 25 min
